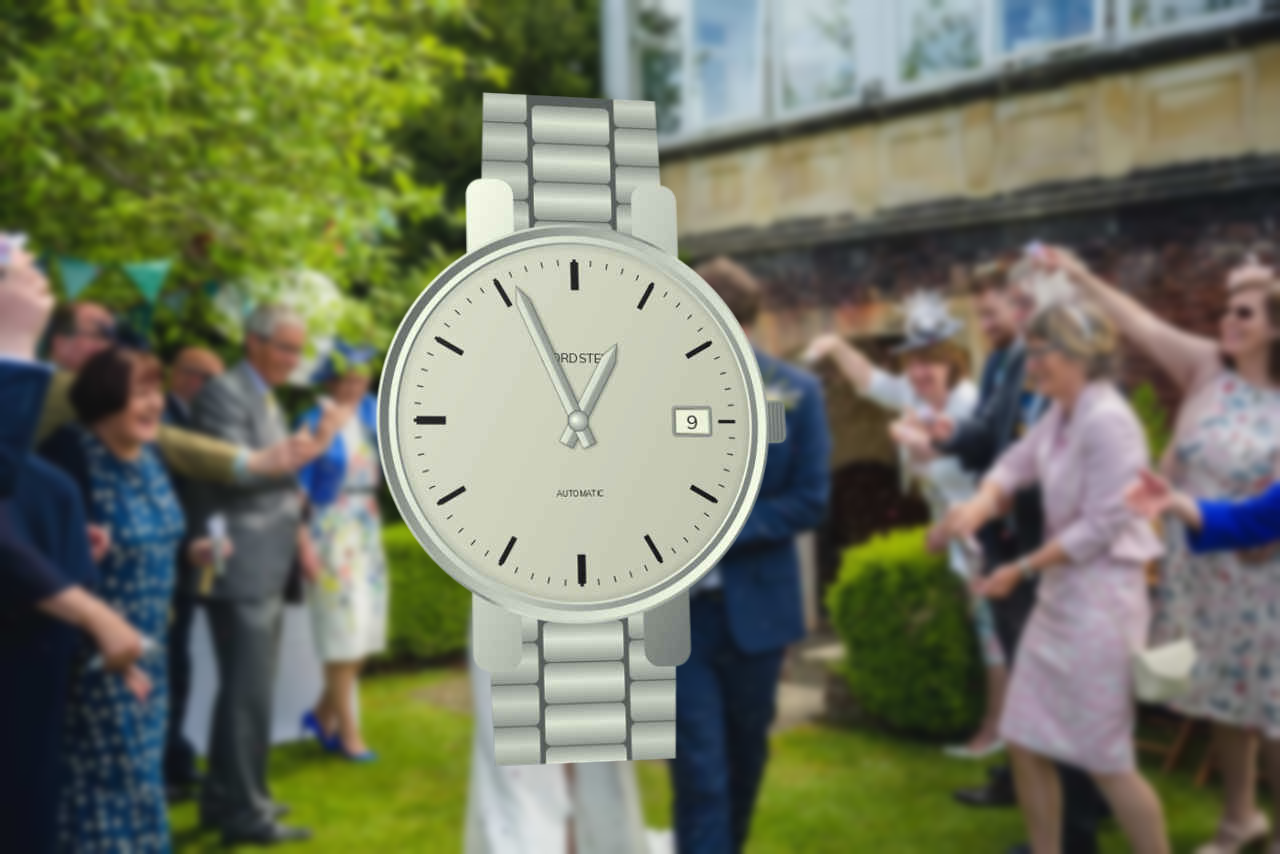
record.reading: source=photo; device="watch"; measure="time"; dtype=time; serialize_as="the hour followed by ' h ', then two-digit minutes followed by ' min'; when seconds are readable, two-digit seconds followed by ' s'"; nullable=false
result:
12 h 56 min
